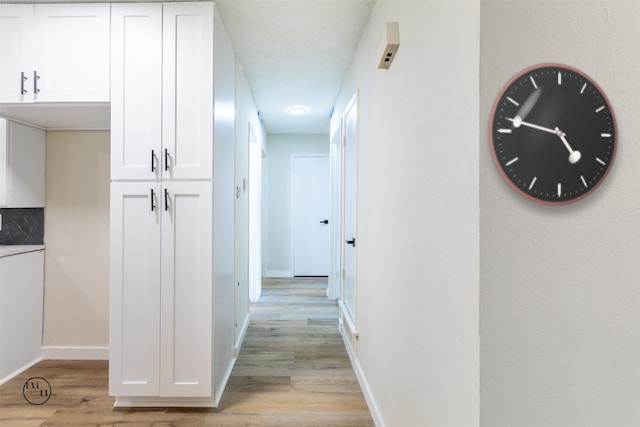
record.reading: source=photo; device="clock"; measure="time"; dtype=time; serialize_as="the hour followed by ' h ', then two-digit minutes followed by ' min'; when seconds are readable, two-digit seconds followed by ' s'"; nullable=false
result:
4 h 47 min
